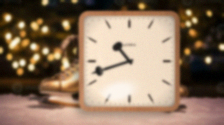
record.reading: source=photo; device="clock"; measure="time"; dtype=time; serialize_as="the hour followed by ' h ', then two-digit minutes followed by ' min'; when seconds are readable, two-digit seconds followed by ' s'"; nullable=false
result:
10 h 42 min
